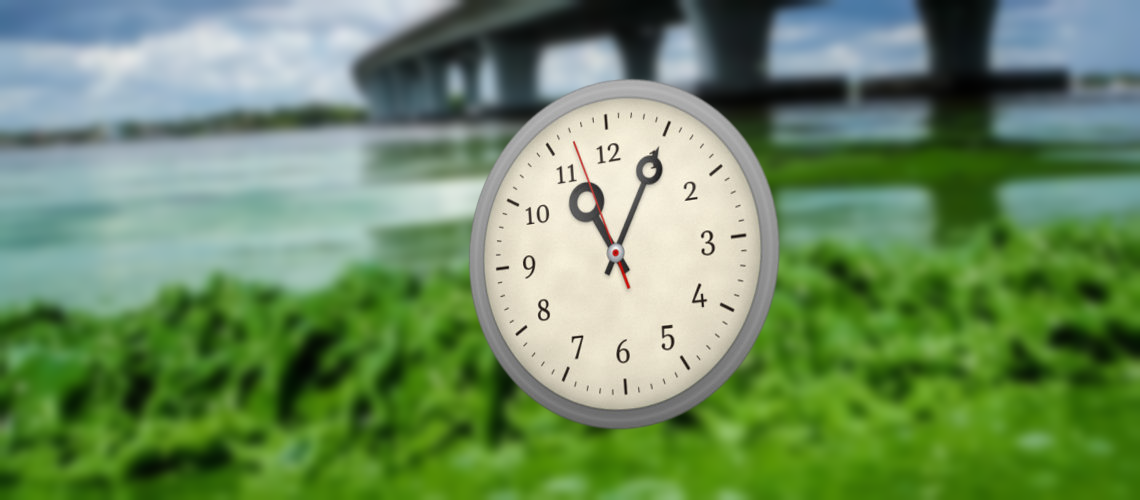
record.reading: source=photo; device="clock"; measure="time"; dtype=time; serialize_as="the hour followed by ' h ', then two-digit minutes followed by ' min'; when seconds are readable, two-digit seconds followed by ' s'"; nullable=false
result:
11 h 04 min 57 s
